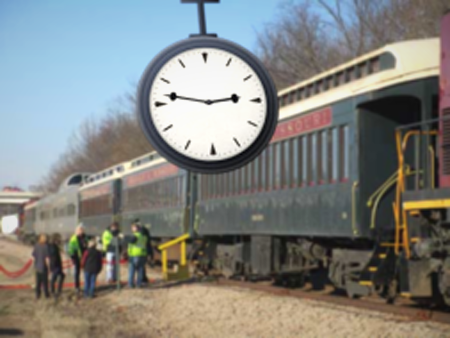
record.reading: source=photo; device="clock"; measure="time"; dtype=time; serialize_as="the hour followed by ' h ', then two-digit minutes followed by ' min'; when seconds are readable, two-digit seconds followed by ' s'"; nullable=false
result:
2 h 47 min
